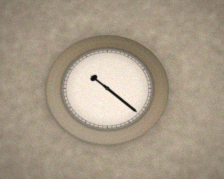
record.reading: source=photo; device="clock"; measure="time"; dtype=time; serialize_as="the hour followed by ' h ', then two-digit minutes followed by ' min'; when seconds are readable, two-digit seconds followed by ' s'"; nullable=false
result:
10 h 22 min
